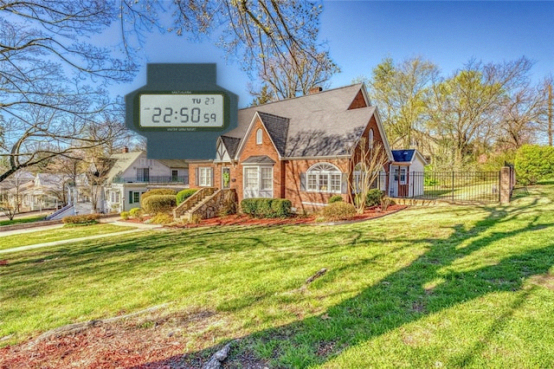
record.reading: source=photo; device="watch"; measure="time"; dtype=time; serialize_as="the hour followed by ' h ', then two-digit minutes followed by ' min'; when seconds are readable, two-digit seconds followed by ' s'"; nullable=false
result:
22 h 50 min 59 s
